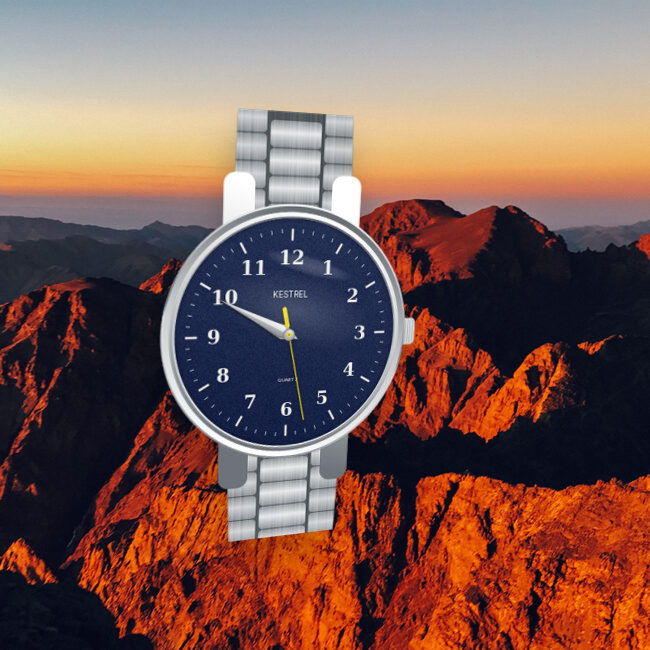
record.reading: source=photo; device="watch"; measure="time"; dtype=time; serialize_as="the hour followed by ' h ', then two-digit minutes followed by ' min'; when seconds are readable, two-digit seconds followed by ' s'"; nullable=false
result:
9 h 49 min 28 s
